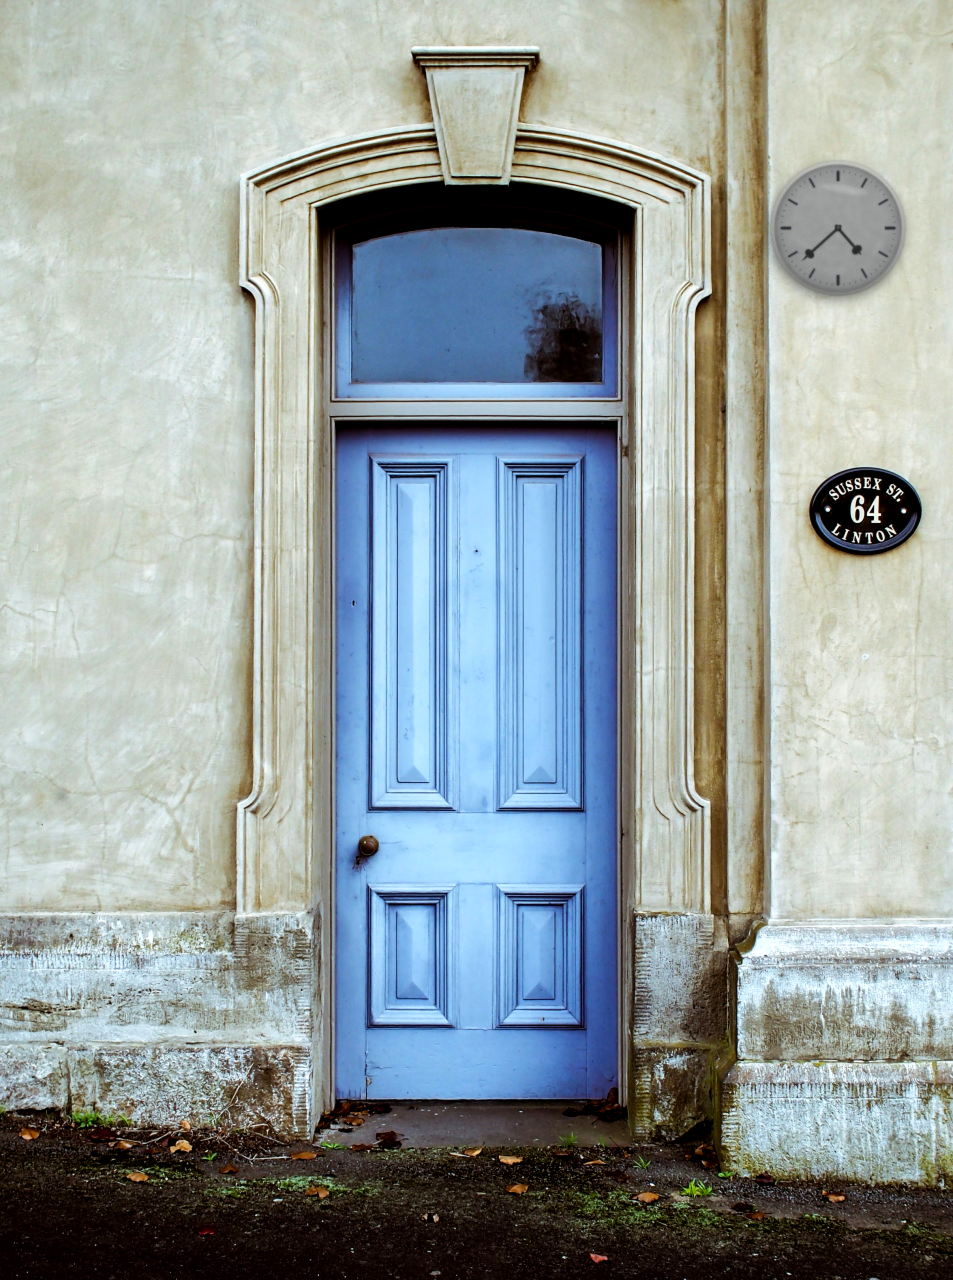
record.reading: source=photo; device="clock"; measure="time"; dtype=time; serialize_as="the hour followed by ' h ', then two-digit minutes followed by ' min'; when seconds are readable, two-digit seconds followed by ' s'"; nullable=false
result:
4 h 38 min
